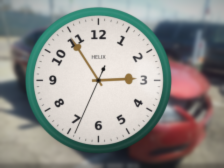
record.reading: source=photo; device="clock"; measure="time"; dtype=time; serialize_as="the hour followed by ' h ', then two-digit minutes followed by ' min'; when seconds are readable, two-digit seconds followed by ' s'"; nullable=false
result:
2 h 54 min 34 s
